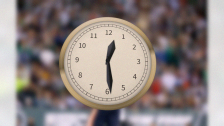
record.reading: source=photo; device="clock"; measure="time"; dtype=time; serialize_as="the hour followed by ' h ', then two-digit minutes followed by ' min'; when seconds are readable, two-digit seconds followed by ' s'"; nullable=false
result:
12 h 29 min
